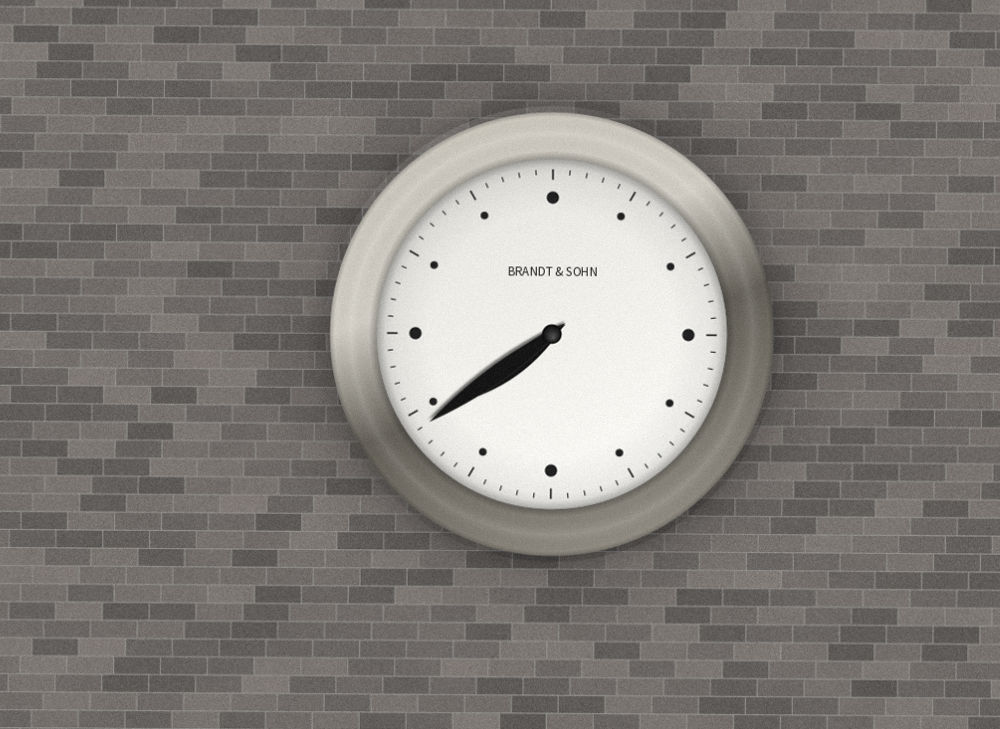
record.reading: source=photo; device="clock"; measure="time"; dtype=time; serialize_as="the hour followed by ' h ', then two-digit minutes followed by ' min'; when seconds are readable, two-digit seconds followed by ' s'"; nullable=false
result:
7 h 39 min
